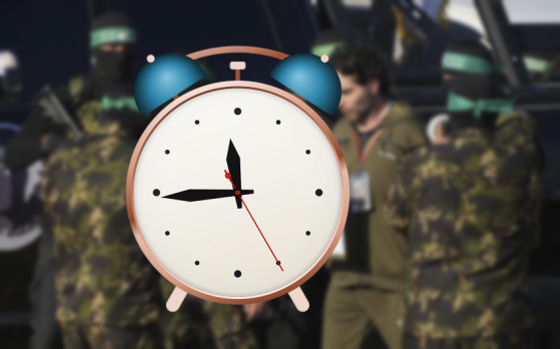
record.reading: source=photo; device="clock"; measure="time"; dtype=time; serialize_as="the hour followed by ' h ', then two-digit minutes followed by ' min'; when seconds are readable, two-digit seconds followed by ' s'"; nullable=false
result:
11 h 44 min 25 s
